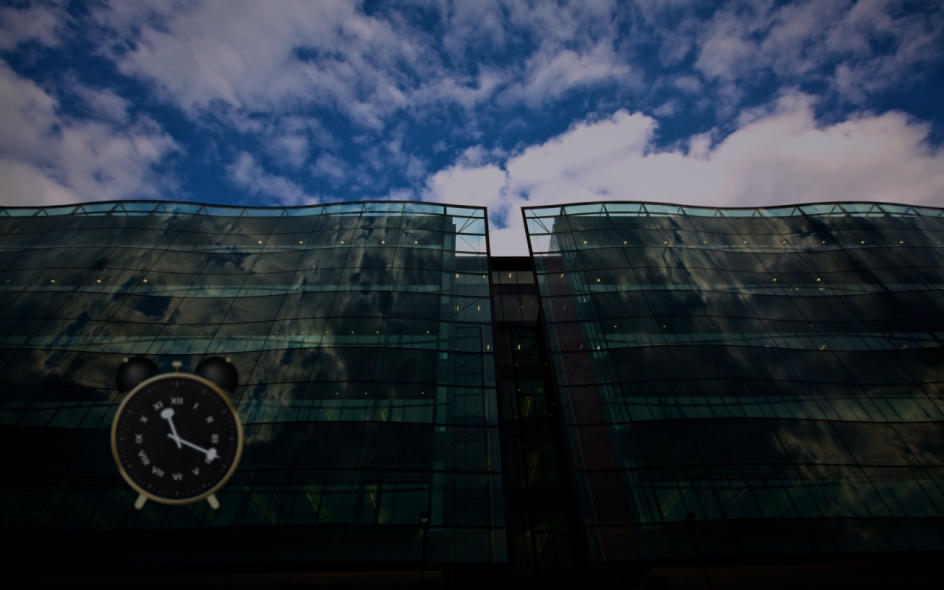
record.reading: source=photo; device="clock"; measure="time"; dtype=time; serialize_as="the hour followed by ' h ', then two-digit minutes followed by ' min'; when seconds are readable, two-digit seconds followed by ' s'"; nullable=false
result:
11 h 19 min
